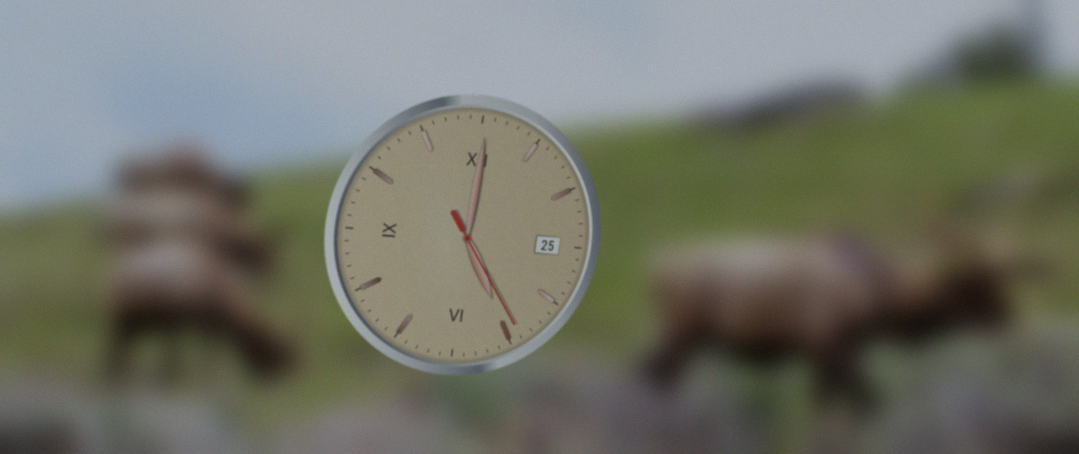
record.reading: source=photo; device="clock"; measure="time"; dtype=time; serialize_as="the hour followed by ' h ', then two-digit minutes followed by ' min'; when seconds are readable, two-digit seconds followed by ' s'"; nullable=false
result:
5 h 00 min 24 s
